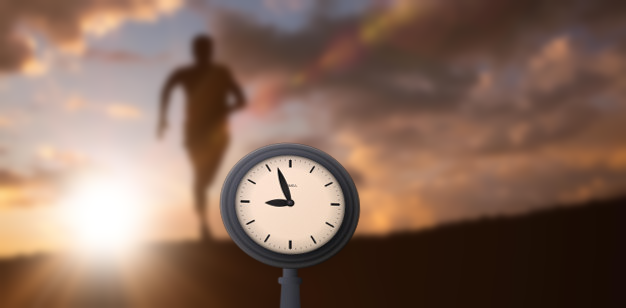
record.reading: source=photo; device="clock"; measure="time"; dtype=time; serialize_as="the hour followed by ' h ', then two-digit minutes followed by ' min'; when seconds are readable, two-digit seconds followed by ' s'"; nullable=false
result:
8 h 57 min
